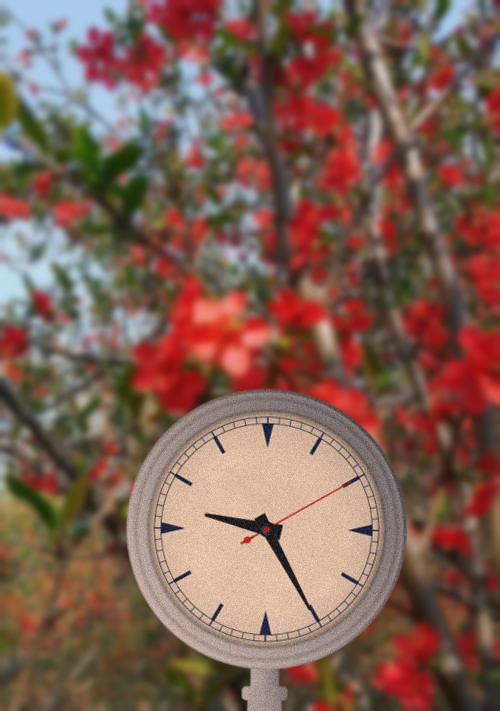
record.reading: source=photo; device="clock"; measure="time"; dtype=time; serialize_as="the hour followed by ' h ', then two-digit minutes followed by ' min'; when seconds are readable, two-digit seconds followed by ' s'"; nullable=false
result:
9 h 25 min 10 s
